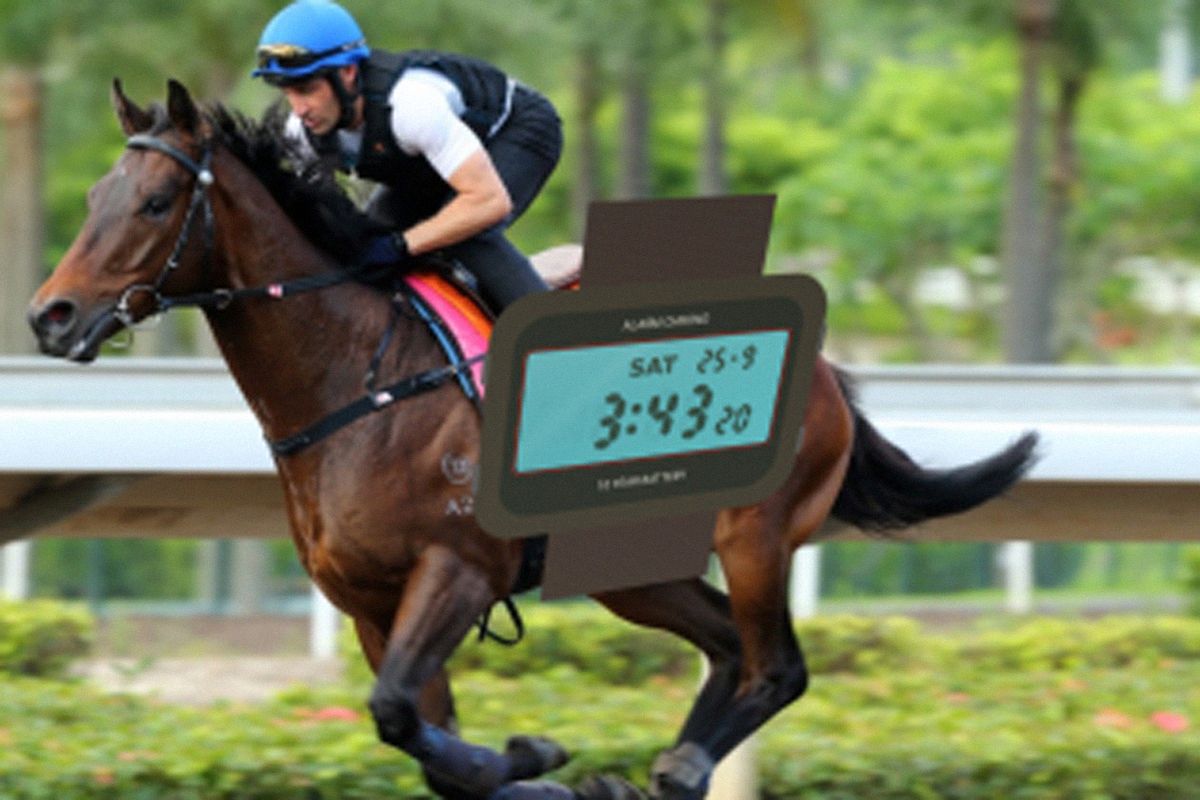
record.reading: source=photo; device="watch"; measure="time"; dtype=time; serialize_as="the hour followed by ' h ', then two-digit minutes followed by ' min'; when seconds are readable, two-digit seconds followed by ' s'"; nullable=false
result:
3 h 43 min 20 s
